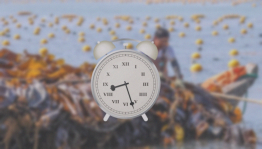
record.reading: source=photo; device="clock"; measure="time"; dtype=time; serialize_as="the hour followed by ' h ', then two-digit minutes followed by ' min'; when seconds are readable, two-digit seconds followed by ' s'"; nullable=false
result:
8 h 27 min
